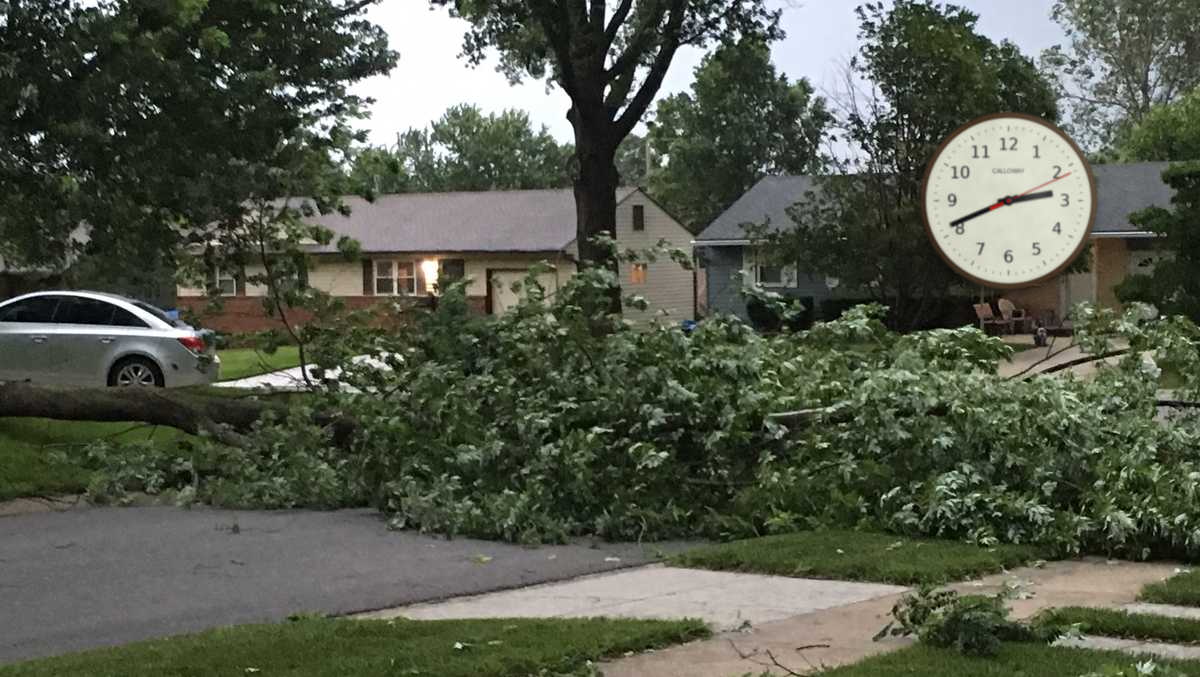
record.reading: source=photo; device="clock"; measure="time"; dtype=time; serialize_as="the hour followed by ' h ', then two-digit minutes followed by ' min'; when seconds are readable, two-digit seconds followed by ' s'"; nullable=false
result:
2 h 41 min 11 s
